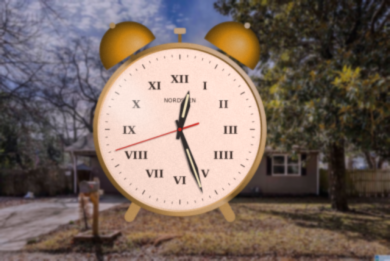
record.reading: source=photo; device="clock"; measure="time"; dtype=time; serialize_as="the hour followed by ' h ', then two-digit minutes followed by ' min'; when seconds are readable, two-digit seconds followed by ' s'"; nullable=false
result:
12 h 26 min 42 s
